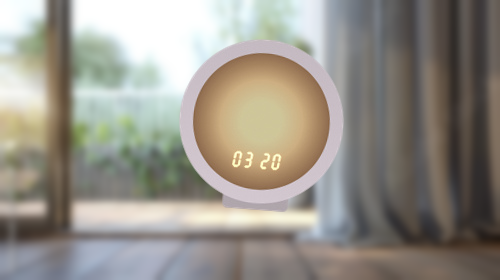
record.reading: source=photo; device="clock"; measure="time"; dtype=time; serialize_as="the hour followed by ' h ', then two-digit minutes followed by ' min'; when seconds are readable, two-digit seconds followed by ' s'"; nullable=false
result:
3 h 20 min
